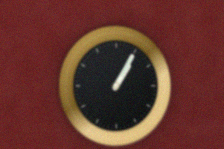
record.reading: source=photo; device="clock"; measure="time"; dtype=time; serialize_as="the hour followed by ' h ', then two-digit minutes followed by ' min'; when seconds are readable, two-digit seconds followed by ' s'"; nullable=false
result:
1 h 05 min
